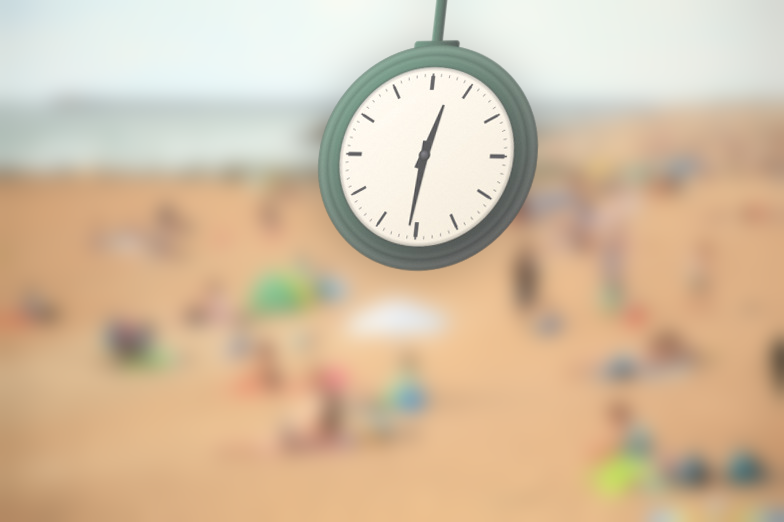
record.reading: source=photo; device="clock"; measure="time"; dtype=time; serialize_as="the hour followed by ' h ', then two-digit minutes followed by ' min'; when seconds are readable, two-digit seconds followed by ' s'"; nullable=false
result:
12 h 31 min
